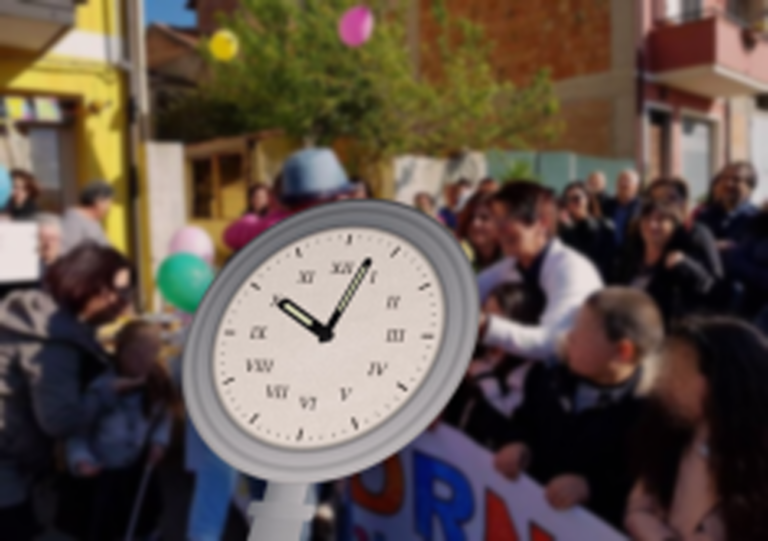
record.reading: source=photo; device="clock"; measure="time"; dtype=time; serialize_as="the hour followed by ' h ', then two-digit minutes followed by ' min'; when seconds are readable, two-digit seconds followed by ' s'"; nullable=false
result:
10 h 03 min
